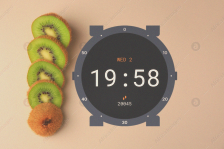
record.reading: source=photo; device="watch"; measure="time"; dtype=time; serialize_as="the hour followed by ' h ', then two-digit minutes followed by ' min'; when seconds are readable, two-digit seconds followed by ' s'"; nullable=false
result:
19 h 58 min
